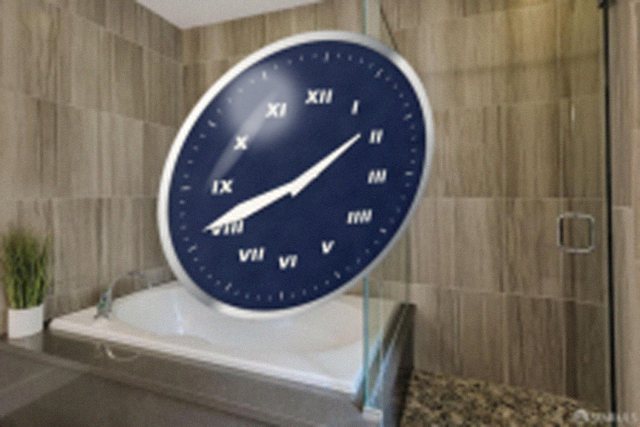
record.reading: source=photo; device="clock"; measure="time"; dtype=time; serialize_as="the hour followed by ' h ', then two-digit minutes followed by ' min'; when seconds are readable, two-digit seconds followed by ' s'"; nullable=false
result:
1 h 41 min
